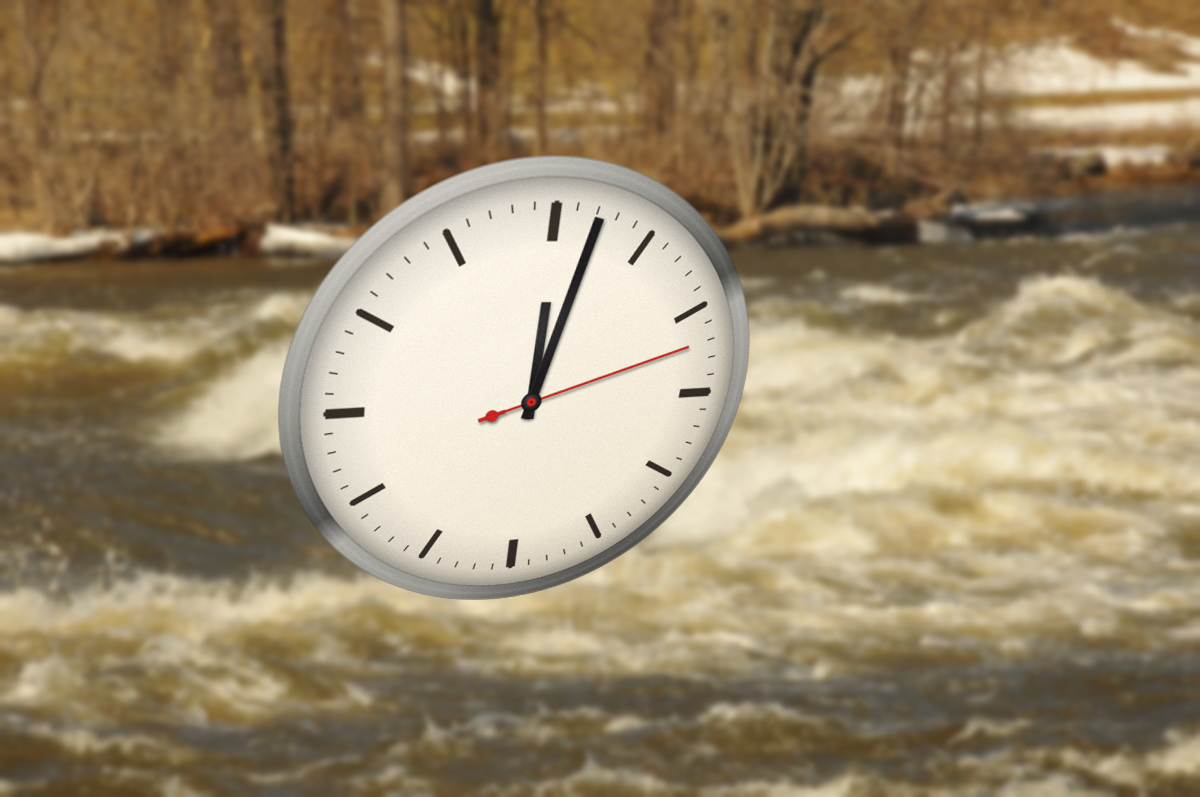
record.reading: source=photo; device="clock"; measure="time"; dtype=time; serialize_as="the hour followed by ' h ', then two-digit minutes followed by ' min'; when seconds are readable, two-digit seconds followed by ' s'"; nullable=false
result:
12 h 02 min 12 s
